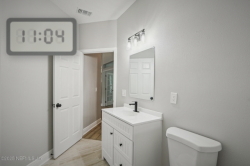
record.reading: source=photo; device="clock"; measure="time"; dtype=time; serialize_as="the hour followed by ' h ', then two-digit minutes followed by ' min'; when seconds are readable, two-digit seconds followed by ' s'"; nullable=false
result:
11 h 04 min
